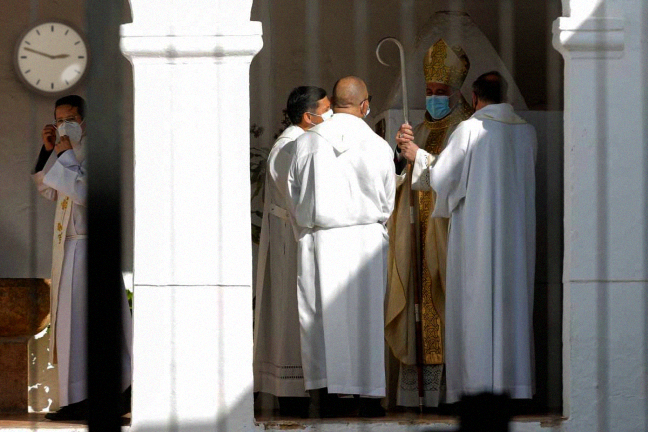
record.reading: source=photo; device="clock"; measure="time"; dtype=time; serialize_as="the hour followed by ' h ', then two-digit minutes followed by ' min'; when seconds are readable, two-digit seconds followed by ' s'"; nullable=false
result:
2 h 48 min
